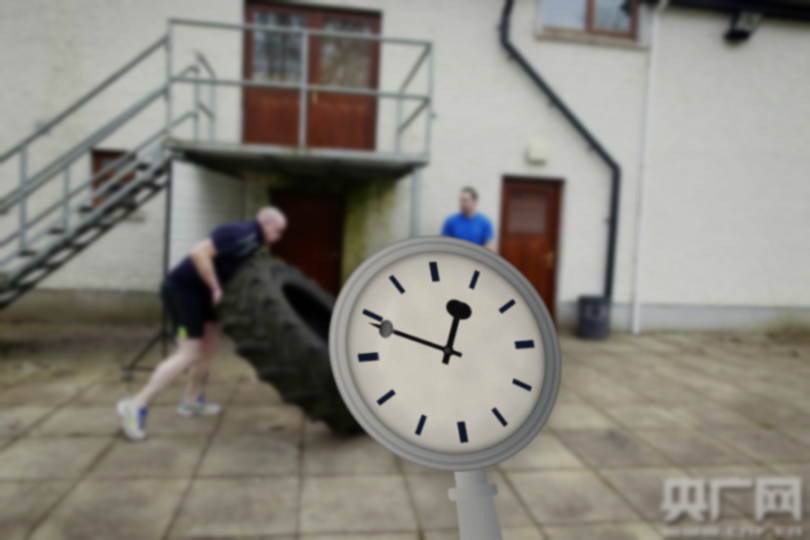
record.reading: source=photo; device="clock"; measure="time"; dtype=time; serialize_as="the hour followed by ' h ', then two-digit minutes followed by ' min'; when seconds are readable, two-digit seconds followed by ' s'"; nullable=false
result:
12 h 49 min
